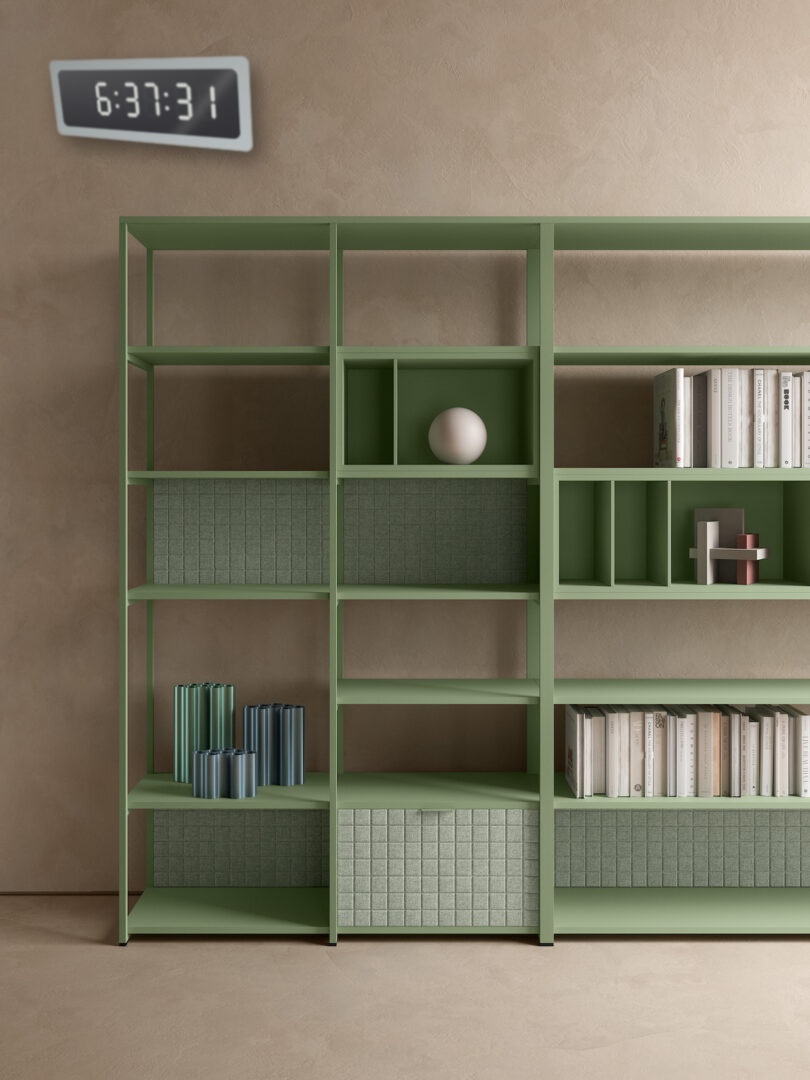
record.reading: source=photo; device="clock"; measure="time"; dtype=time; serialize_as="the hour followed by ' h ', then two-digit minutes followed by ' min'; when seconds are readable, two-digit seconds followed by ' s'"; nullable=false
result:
6 h 37 min 31 s
